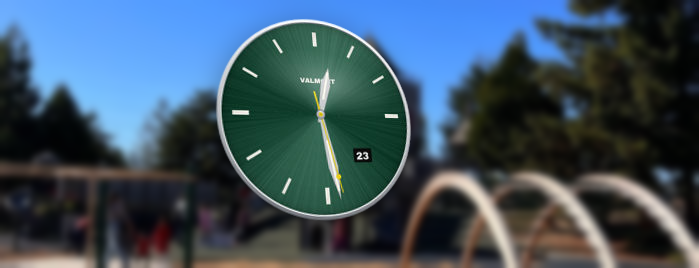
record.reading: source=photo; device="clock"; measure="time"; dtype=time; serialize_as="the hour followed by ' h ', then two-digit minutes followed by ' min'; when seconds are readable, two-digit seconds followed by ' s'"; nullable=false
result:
12 h 28 min 28 s
